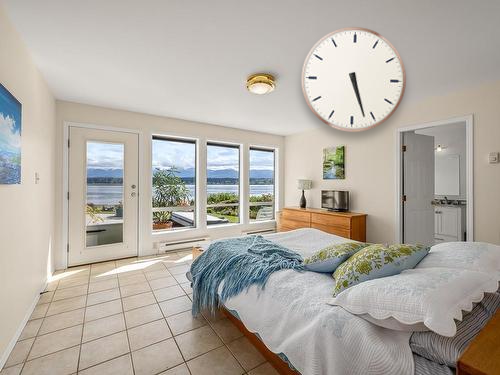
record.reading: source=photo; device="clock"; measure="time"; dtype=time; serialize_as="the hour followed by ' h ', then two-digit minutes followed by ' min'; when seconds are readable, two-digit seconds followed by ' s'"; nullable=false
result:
5 h 27 min
